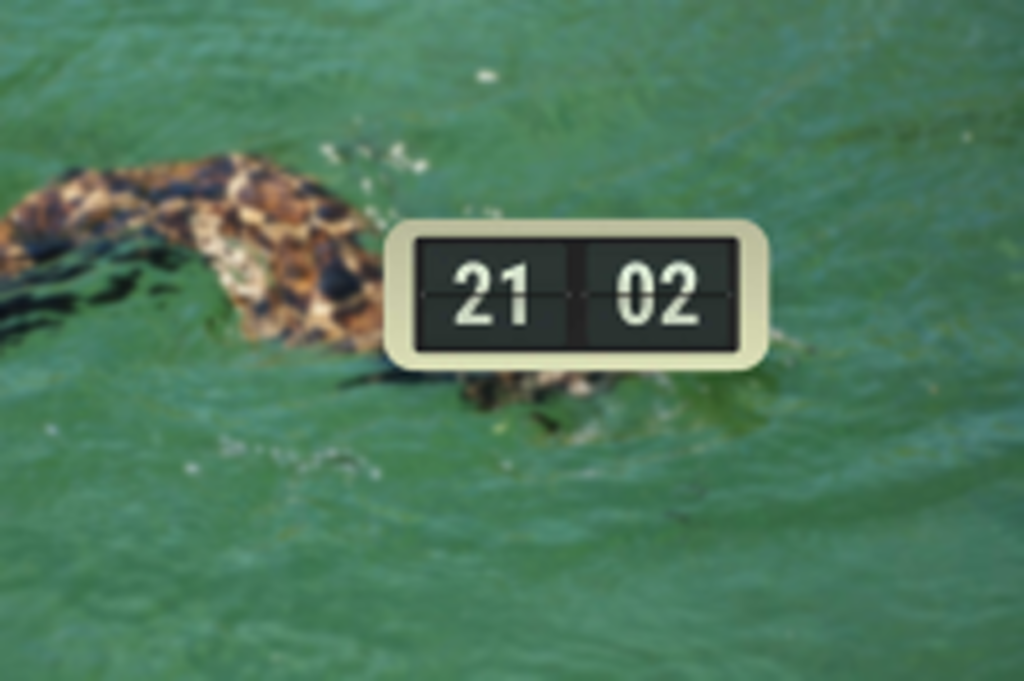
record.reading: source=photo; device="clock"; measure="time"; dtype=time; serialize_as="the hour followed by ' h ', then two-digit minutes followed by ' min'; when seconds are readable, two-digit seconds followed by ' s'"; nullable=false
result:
21 h 02 min
